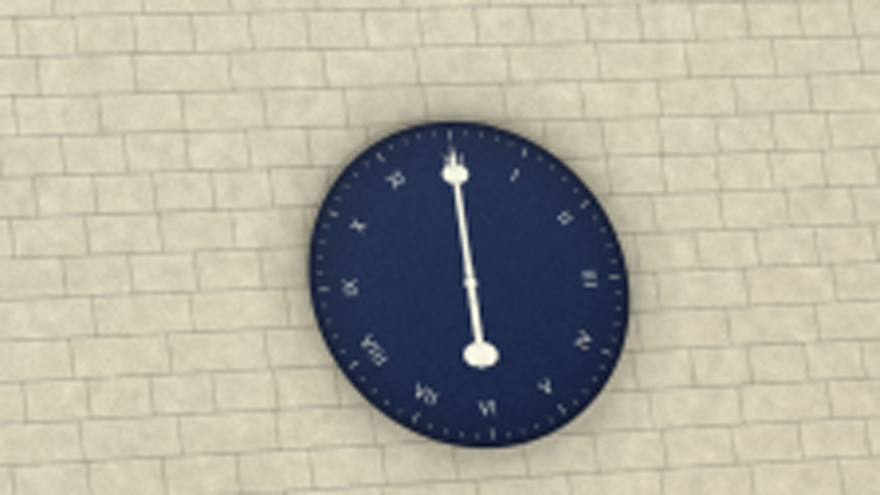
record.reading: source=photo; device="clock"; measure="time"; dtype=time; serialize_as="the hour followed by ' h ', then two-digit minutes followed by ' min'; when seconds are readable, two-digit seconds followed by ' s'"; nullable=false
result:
6 h 00 min
